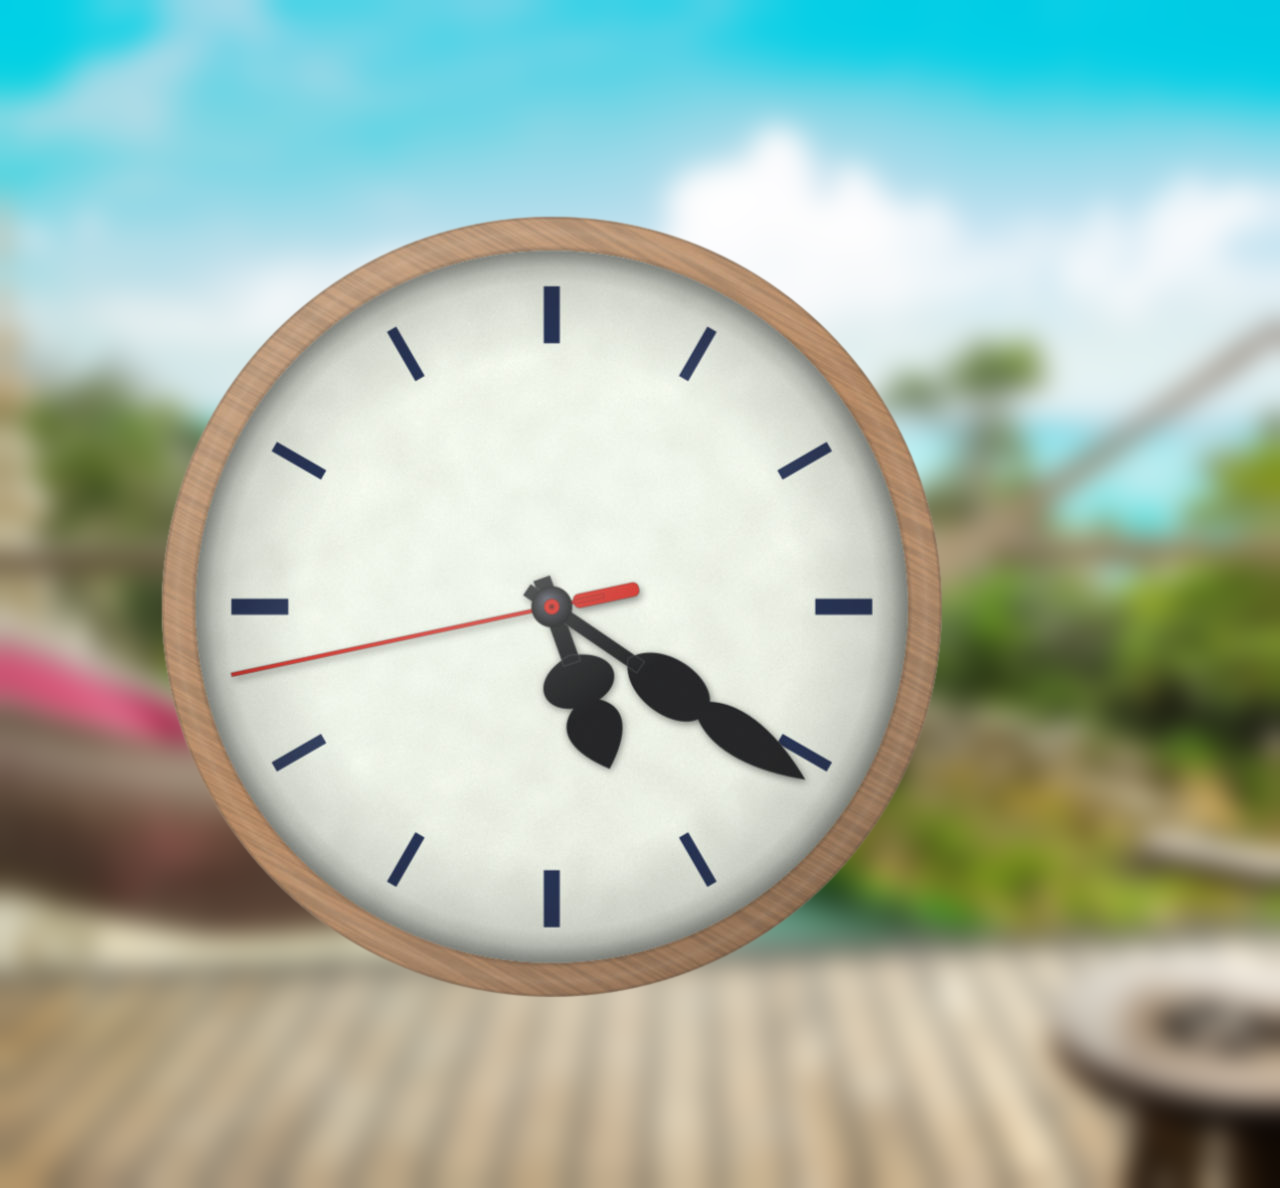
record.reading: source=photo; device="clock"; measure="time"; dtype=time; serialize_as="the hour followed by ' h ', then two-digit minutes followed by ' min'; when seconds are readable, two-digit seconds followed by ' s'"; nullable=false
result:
5 h 20 min 43 s
